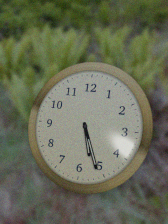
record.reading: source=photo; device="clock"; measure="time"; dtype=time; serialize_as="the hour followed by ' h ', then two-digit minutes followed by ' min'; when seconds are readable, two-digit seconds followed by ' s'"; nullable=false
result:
5 h 26 min
